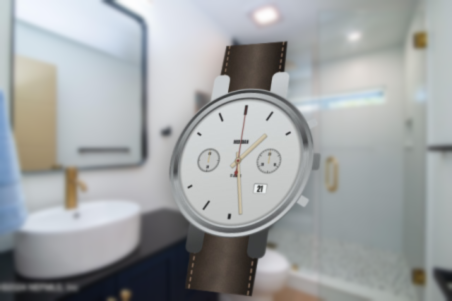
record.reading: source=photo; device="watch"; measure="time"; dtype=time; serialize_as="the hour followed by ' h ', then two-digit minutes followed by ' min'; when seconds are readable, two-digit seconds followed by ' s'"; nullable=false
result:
1 h 28 min
